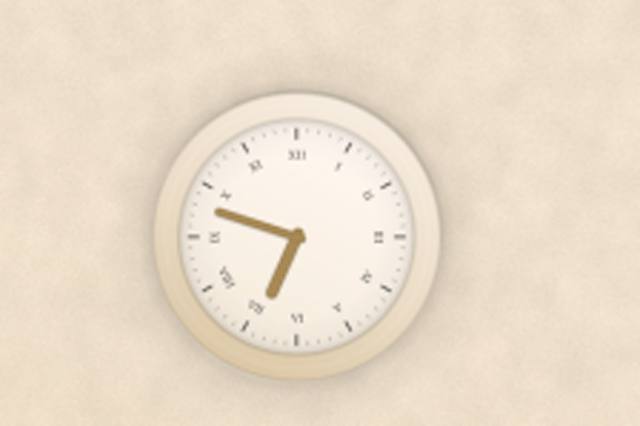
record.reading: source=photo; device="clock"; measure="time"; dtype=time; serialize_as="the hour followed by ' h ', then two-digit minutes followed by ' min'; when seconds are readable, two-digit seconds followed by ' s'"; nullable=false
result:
6 h 48 min
